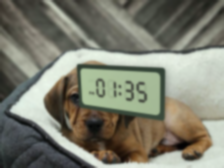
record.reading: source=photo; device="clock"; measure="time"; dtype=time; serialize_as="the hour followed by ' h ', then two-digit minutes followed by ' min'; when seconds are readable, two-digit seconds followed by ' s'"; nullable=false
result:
1 h 35 min
